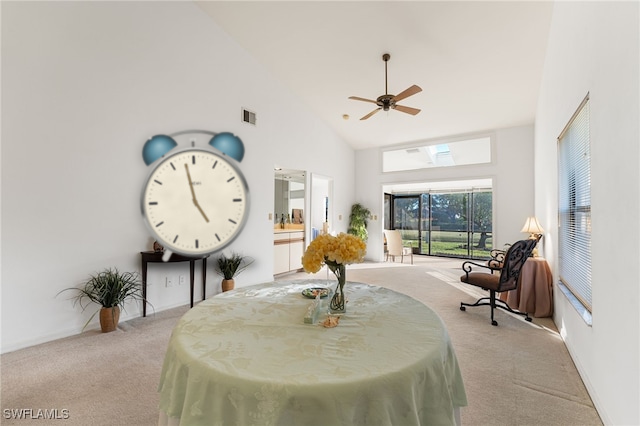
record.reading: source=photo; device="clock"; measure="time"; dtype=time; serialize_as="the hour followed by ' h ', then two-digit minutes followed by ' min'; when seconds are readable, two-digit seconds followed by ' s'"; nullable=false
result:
4 h 58 min
